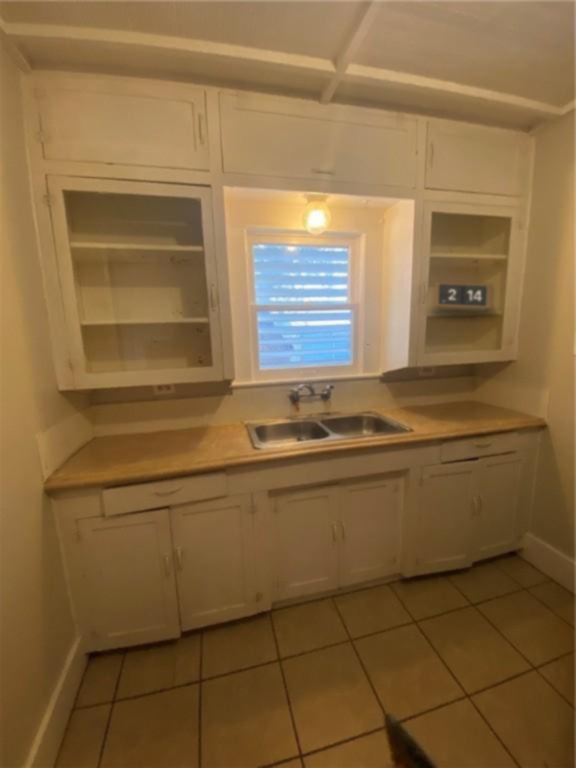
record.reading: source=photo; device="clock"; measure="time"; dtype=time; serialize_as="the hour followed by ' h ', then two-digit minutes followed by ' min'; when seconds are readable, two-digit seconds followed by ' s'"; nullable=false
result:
2 h 14 min
